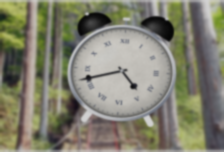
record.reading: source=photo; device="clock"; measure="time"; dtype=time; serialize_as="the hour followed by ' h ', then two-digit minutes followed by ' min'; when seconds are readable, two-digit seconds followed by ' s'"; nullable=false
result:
4 h 42 min
